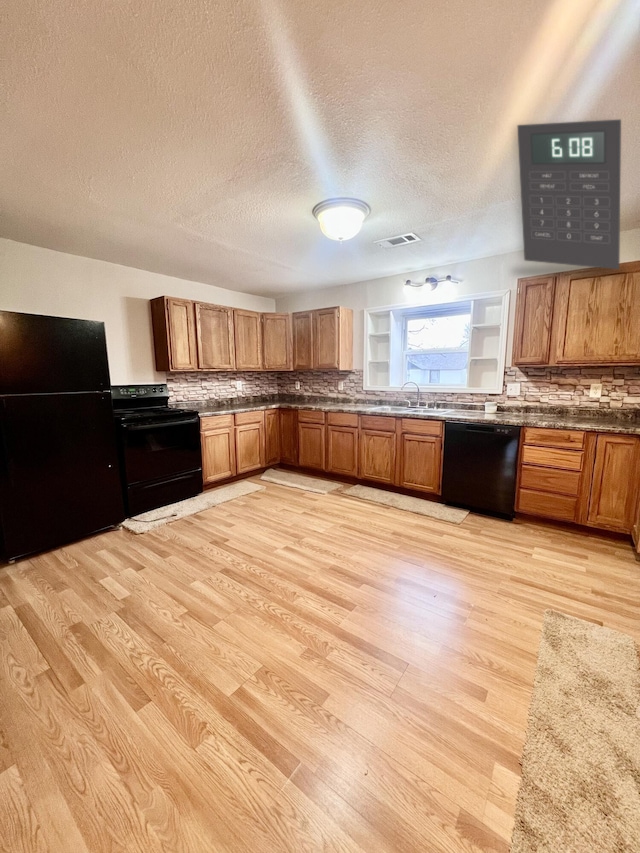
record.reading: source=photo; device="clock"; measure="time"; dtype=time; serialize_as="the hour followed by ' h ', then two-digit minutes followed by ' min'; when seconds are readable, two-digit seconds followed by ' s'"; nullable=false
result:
6 h 08 min
